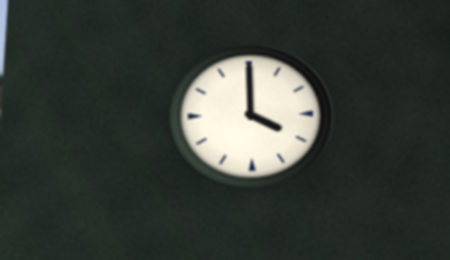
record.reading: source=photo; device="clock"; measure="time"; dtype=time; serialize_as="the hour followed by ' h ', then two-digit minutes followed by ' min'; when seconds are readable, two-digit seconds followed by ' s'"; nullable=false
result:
4 h 00 min
